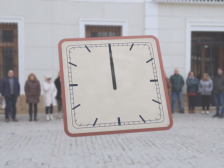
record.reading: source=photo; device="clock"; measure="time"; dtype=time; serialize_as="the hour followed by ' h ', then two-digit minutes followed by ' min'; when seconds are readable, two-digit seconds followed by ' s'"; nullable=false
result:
12 h 00 min
